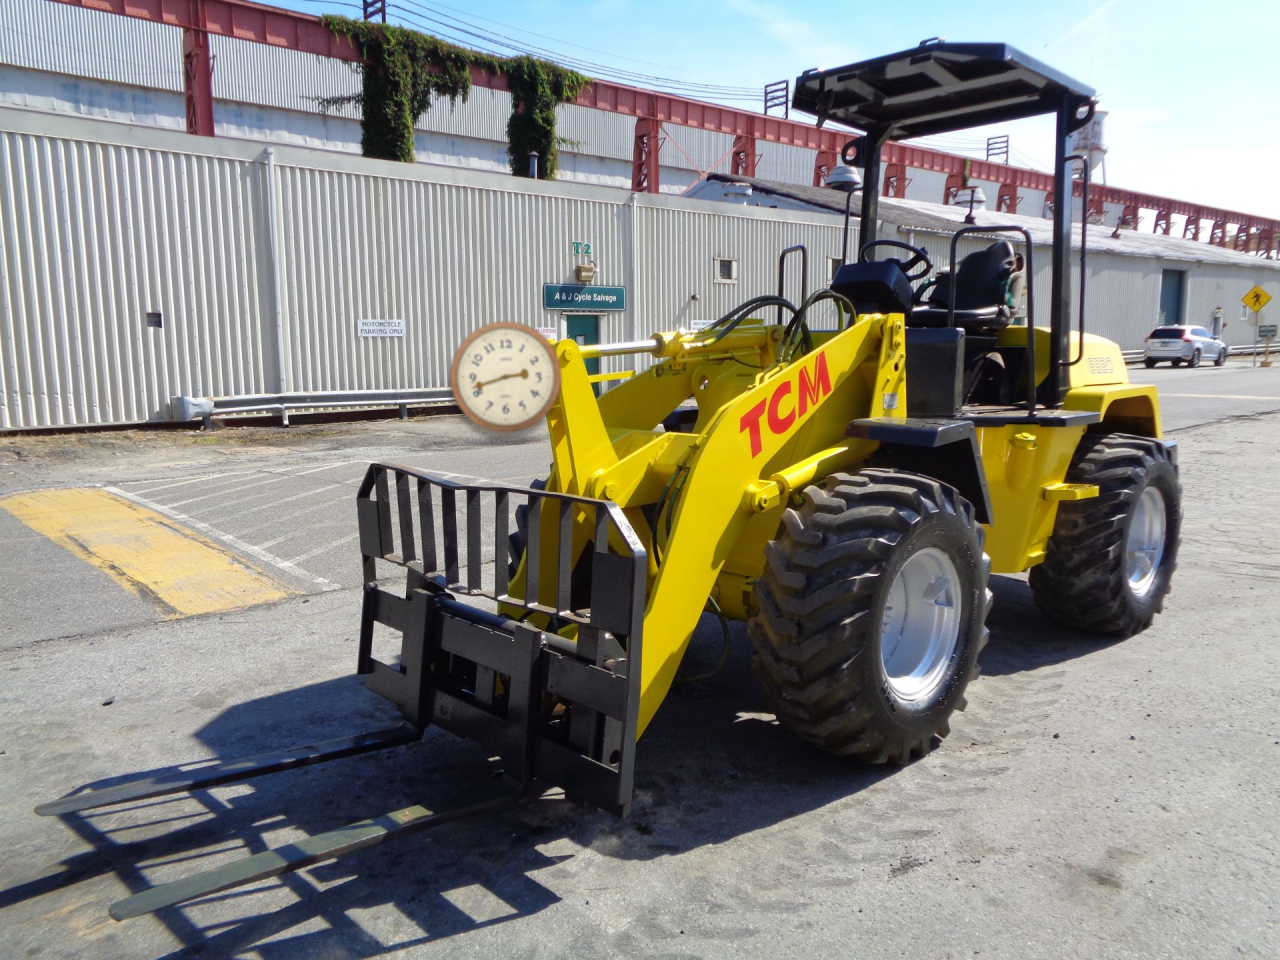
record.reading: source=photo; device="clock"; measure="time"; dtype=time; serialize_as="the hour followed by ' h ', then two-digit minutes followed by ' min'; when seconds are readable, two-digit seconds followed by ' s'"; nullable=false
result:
2 h 42 min
